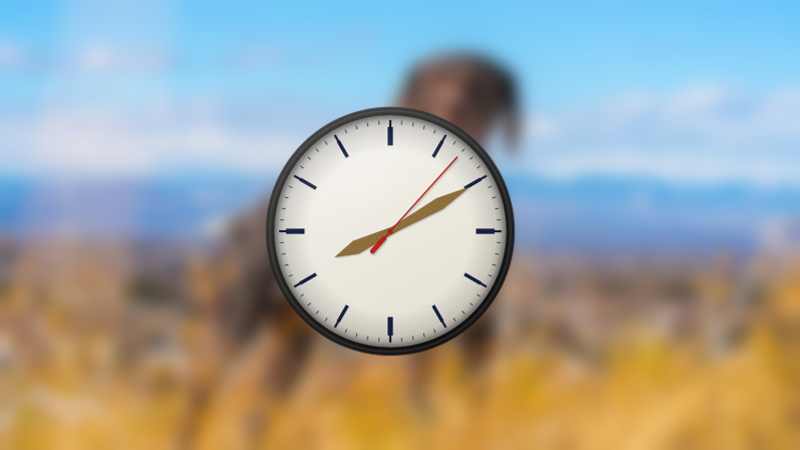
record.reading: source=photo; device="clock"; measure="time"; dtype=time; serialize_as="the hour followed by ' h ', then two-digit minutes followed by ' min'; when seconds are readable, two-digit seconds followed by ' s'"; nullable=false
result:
8 h 10 min 07 s
